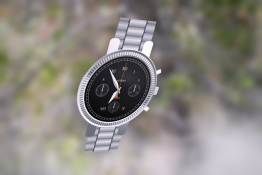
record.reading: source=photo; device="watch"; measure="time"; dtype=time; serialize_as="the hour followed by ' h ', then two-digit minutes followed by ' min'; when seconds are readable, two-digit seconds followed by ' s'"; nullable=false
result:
6 h 54 min
